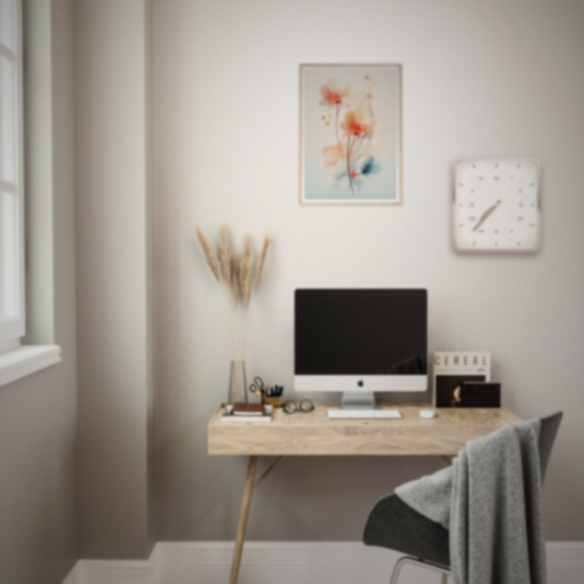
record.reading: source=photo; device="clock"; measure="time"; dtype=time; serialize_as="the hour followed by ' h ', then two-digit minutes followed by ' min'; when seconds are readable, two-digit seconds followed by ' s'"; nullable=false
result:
7 h 37 min
